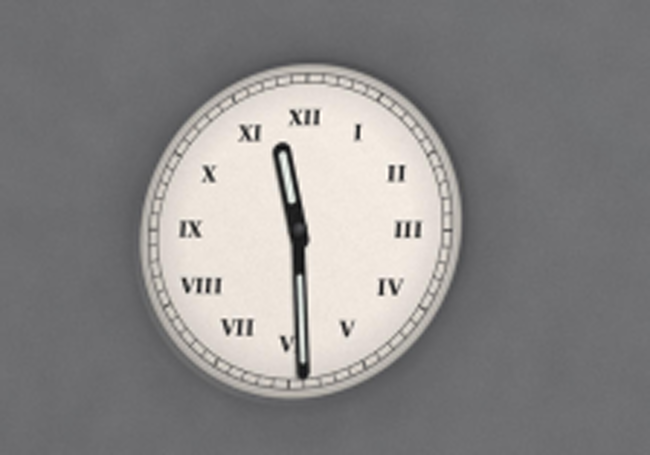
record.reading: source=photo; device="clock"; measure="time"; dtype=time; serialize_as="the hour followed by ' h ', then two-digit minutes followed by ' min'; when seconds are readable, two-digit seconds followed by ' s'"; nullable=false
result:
11 h 29 min
